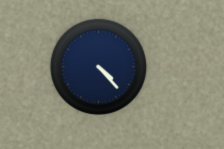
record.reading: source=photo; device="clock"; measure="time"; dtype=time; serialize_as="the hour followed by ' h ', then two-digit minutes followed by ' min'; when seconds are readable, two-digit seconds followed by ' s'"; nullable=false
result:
4 h 23 min
